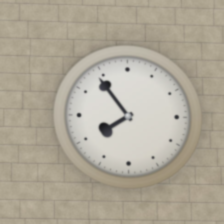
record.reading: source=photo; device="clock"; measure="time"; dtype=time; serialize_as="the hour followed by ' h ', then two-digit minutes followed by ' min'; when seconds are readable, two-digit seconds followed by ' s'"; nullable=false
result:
7 h 54 min
